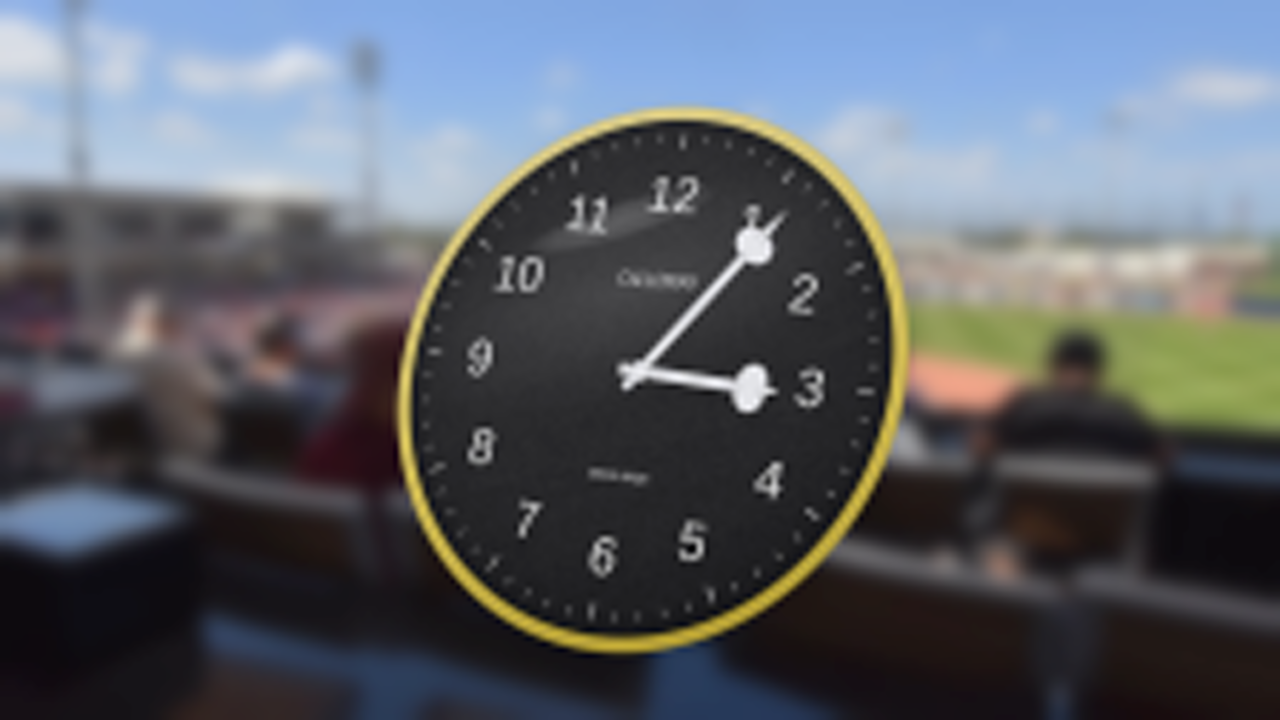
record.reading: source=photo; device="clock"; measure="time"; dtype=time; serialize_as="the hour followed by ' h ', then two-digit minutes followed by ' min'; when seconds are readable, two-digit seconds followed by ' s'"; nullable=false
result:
3 h 06 min
